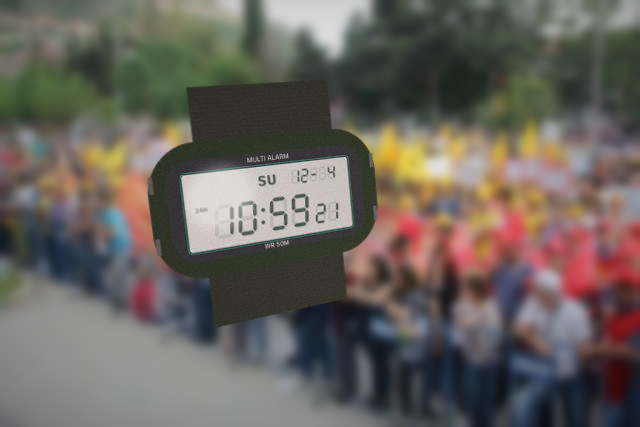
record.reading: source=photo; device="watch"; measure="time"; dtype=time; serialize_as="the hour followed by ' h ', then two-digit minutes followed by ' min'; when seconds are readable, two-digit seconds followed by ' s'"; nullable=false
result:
10 h 59 min 21 s
